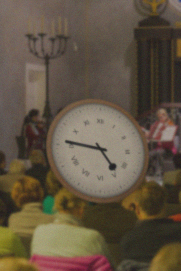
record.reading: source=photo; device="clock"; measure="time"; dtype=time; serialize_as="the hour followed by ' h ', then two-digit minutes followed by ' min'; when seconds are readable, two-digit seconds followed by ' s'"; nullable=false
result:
4 h 46 min
